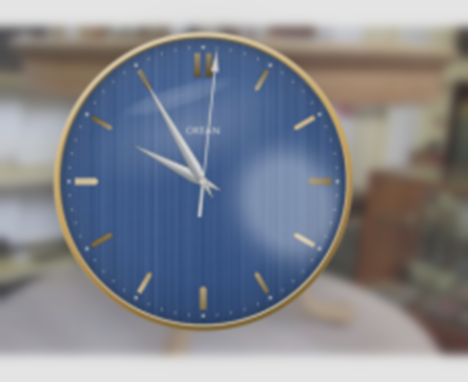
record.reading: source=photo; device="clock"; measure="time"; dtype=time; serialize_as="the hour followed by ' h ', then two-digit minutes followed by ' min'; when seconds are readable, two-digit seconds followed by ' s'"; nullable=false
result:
9 h 55 min 01 s
